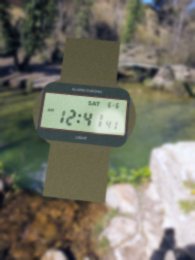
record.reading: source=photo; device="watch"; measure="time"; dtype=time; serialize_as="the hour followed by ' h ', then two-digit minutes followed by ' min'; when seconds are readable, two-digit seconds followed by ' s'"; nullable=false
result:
12 h 41 min 41 s
